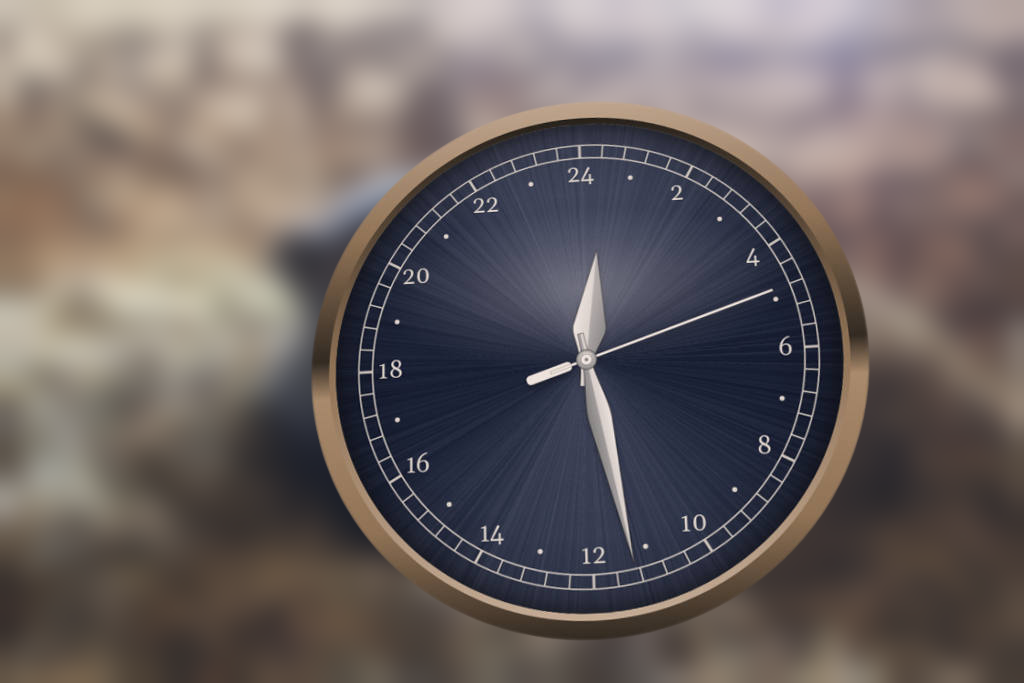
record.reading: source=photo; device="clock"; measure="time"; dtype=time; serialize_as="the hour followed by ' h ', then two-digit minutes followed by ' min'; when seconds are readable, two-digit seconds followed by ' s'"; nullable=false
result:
0 h 28 min 12 s
